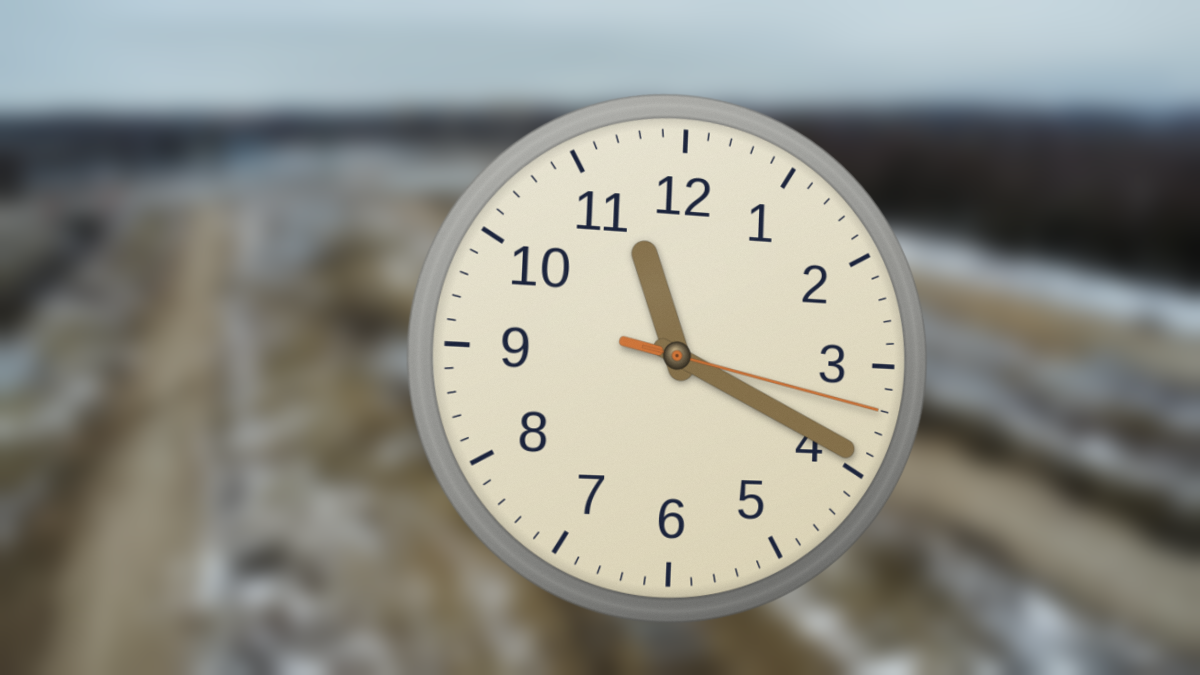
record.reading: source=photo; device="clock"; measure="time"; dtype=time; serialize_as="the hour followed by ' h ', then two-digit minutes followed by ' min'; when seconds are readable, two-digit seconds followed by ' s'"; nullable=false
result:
11 h 19 min 17 s
